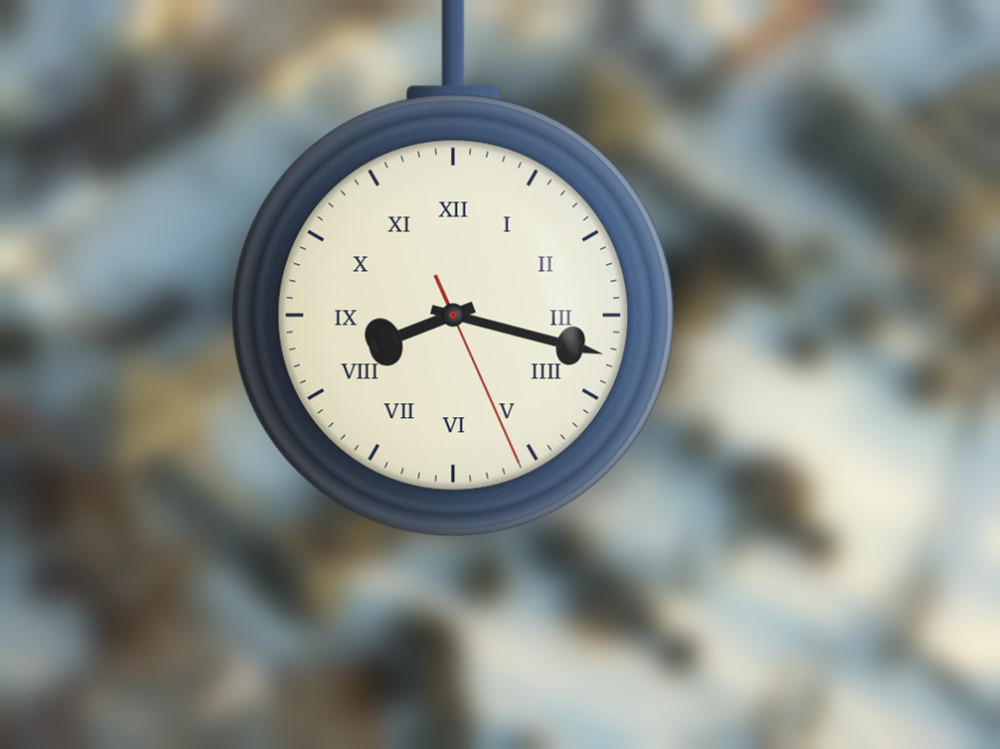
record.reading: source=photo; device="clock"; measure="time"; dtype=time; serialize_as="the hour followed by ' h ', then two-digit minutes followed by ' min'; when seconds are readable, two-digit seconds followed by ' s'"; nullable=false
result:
8 h 17 min 26 s
